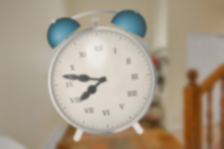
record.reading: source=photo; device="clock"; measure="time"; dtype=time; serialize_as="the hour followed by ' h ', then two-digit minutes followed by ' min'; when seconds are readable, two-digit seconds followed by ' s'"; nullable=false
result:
7 h 47 min
